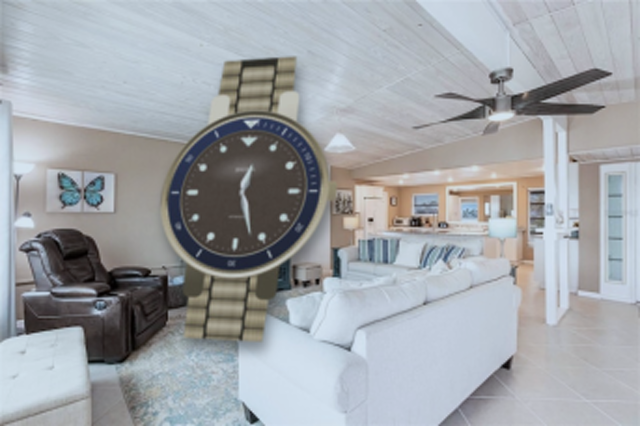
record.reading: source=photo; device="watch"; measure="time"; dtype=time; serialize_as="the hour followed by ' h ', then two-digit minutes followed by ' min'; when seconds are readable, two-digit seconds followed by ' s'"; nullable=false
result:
12 h 27 min
